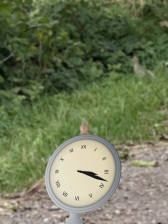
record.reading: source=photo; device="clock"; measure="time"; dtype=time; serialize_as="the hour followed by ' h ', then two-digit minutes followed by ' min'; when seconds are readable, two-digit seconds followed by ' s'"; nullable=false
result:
3 h 18 min
